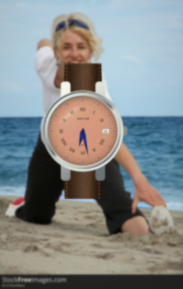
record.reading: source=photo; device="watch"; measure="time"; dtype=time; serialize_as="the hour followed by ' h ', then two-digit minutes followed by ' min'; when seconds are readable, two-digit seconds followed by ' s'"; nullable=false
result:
6 h 28 min
